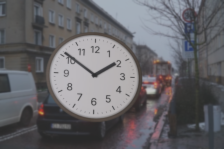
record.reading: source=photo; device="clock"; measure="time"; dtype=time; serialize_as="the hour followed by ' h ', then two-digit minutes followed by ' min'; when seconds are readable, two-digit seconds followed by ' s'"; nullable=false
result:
1 h 51 min
